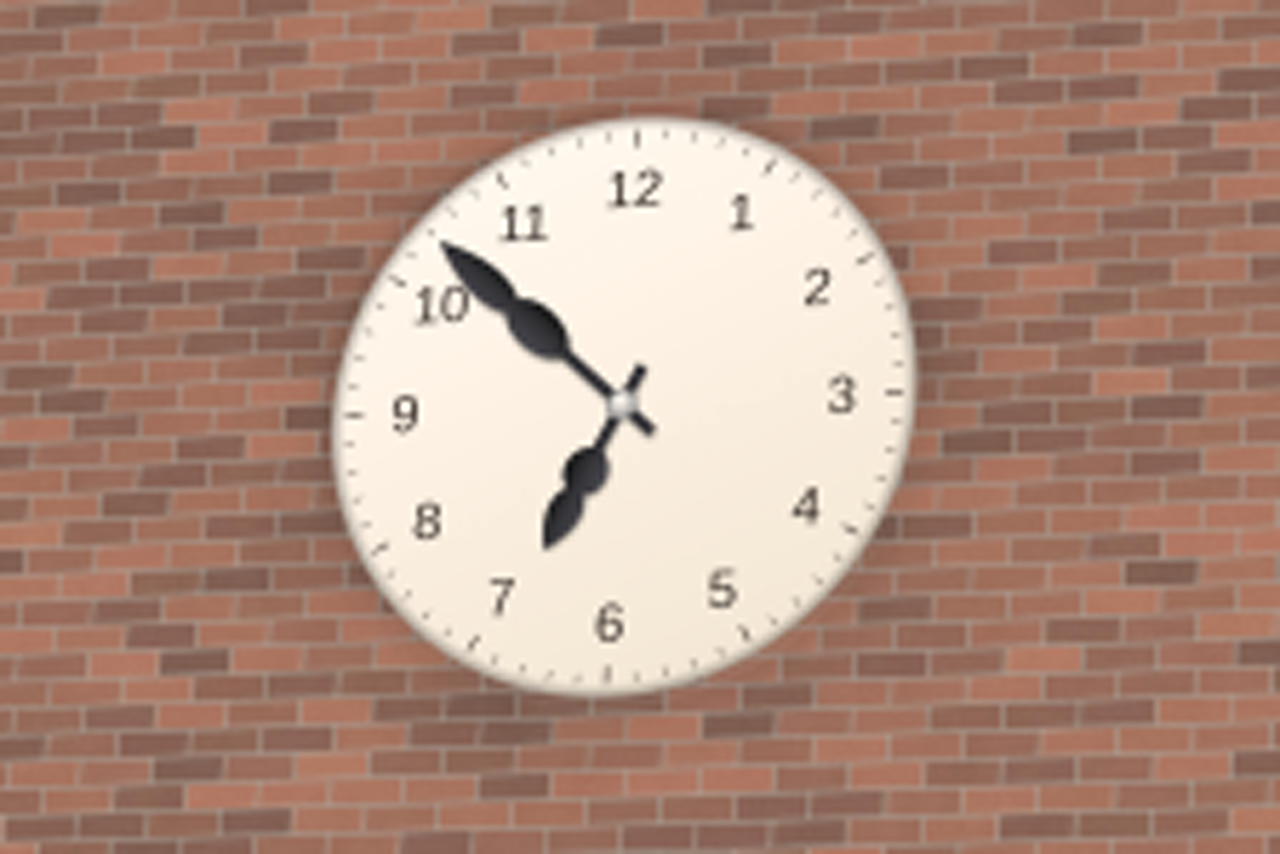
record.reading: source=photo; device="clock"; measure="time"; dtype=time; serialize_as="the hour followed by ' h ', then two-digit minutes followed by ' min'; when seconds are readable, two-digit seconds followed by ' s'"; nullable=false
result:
6 h 52 min
